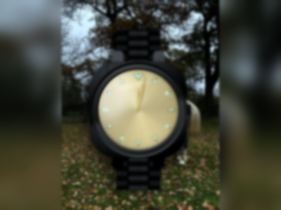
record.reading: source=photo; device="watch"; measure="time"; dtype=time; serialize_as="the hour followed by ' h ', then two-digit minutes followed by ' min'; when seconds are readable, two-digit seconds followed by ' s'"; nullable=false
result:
12 h 02 min
